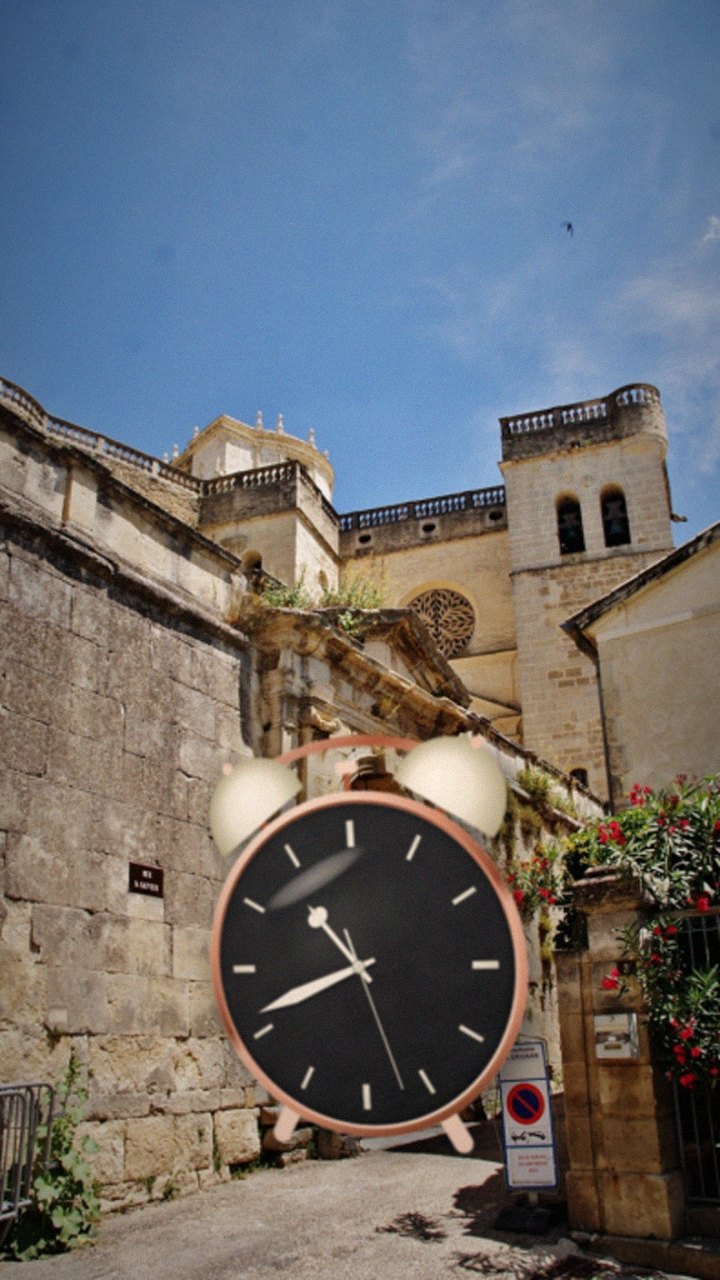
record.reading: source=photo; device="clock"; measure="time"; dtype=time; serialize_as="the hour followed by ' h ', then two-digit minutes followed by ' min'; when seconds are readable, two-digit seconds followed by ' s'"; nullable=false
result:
10 h 41 min 27 s
